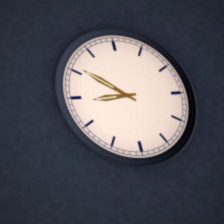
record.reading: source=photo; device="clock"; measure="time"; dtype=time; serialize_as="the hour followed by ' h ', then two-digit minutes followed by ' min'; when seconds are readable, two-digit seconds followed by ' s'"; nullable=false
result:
8 h 51 min
